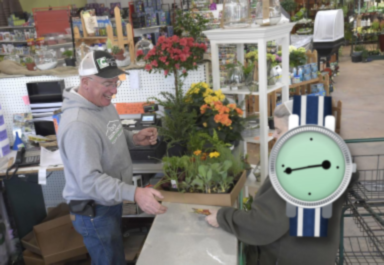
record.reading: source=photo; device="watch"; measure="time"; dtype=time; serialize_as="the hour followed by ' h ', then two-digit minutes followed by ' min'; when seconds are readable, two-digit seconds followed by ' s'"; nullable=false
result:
2 h 43 min
